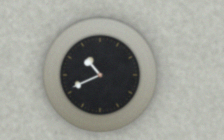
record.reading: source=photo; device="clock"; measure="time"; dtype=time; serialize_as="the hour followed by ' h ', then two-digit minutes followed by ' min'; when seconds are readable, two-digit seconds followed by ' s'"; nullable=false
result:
10 h 41 min
